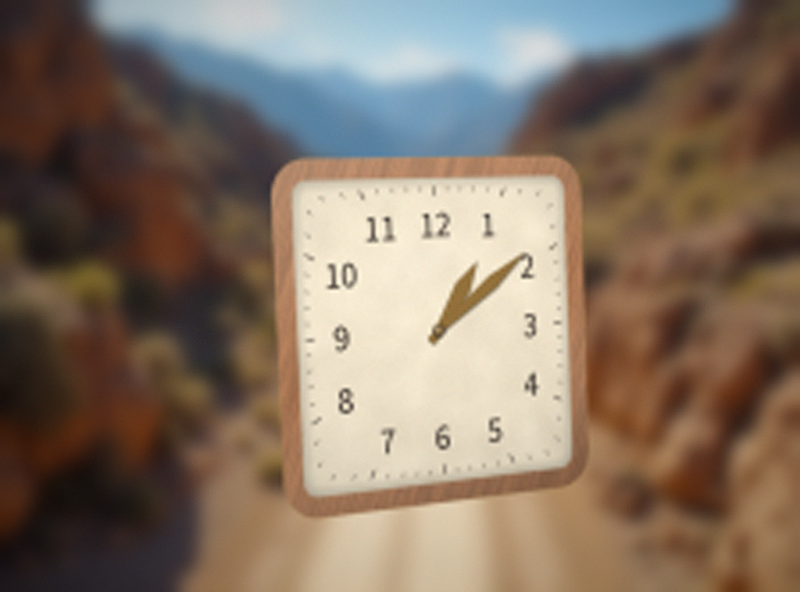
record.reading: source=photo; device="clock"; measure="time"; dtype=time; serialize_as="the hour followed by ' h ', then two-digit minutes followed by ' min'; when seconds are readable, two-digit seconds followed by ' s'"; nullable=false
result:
1 h 09 min
